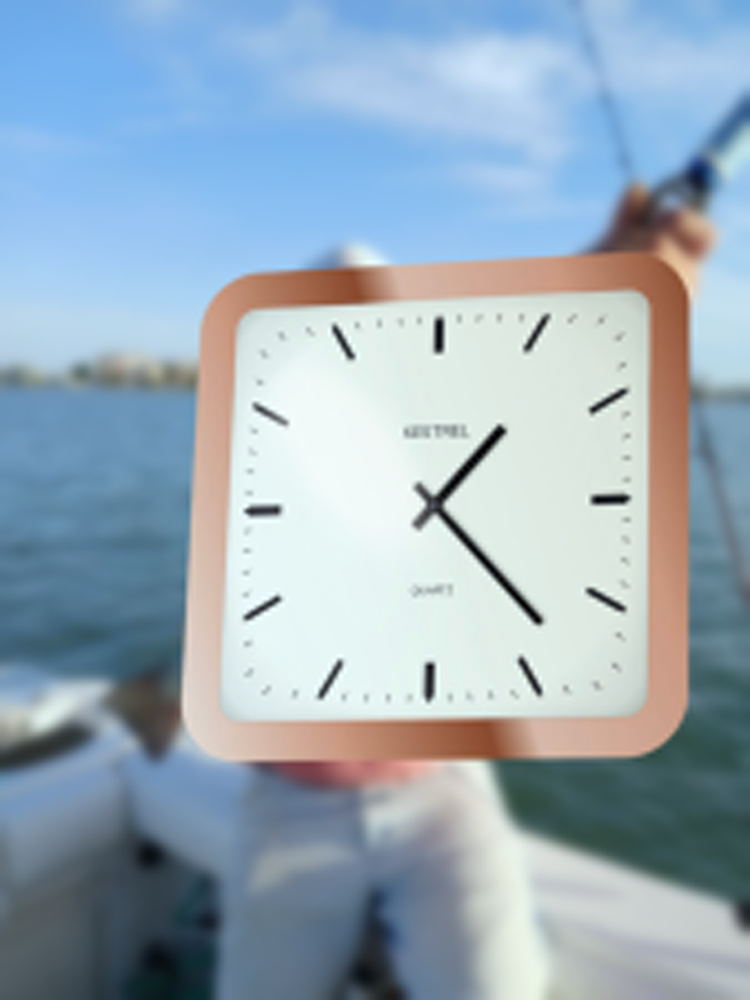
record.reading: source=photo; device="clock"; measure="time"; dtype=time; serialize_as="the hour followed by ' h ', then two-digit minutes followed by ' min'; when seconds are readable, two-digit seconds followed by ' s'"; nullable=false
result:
1 h 23 min
